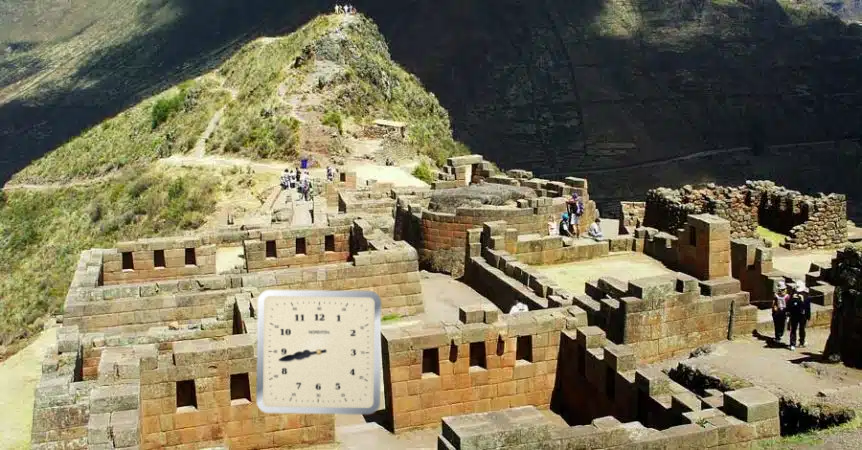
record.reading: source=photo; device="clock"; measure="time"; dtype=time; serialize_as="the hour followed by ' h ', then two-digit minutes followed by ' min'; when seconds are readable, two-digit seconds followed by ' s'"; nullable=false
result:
8 h 43 min
